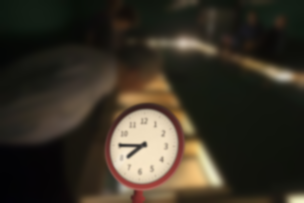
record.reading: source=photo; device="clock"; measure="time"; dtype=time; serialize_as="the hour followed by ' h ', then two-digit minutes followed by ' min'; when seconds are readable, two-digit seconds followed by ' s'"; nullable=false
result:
7 h 45 min
